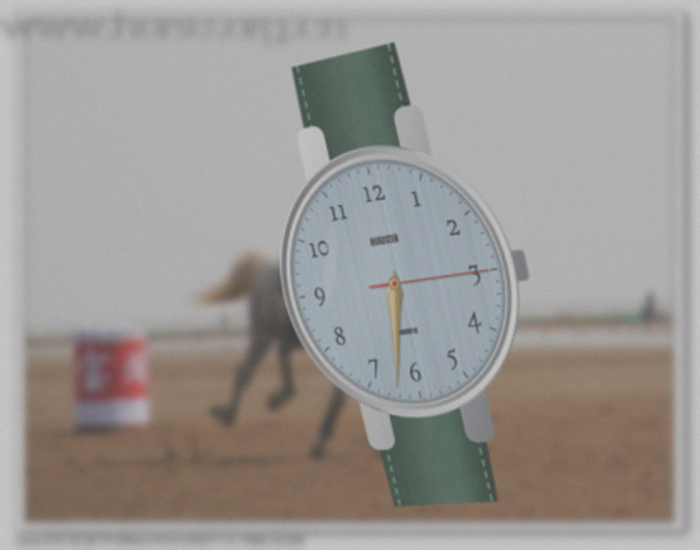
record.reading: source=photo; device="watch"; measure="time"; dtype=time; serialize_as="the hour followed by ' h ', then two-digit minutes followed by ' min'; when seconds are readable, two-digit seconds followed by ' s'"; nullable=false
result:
6 h 32 min 15 s
